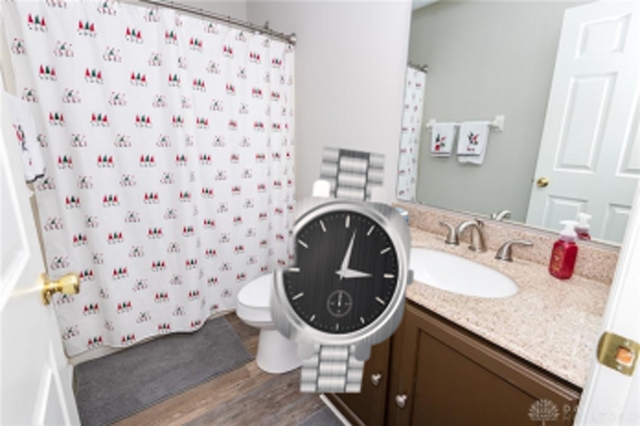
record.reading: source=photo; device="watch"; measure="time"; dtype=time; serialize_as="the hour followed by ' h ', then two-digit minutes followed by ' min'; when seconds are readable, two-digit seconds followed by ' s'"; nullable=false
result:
3 h 02 min
